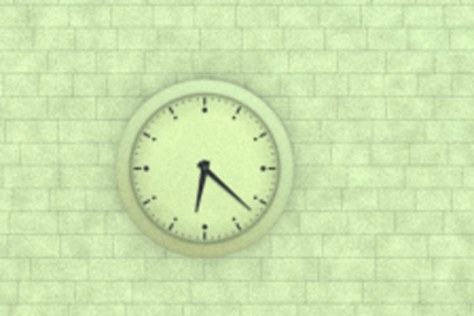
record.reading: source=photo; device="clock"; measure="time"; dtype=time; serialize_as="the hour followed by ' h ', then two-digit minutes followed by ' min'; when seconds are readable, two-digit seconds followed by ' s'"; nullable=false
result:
6 h 22 min
